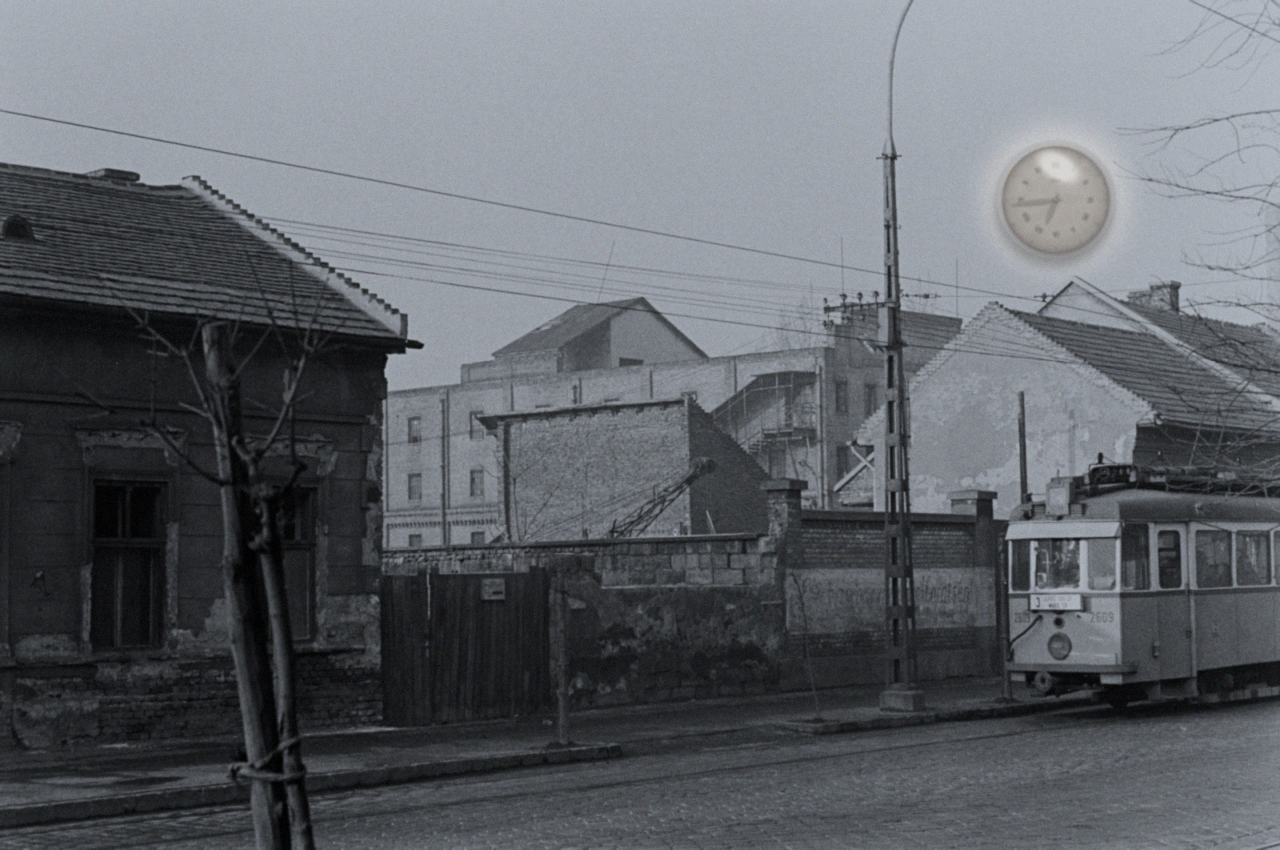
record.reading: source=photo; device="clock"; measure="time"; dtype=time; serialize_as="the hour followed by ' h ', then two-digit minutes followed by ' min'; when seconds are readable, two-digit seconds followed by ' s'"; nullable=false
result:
6 h 44 min
